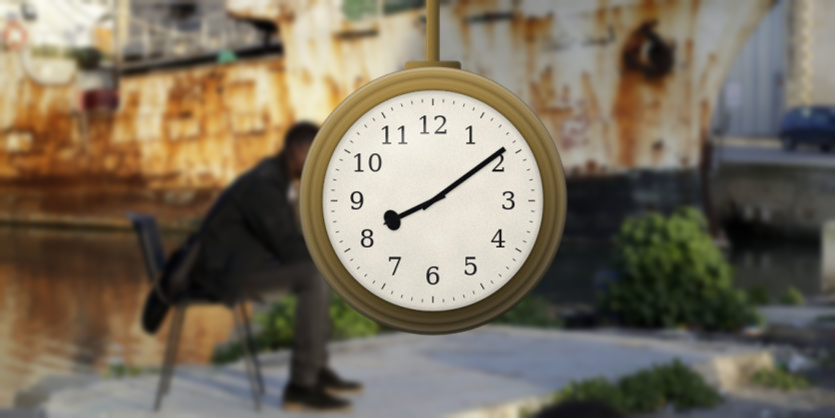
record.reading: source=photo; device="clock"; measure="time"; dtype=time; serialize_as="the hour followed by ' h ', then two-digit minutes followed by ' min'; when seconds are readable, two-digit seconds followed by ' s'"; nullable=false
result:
8 h 09 min
